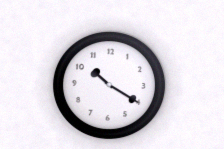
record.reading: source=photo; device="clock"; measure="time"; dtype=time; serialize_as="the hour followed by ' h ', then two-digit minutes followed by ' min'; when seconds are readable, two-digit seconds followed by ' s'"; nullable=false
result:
10 h 20 min
